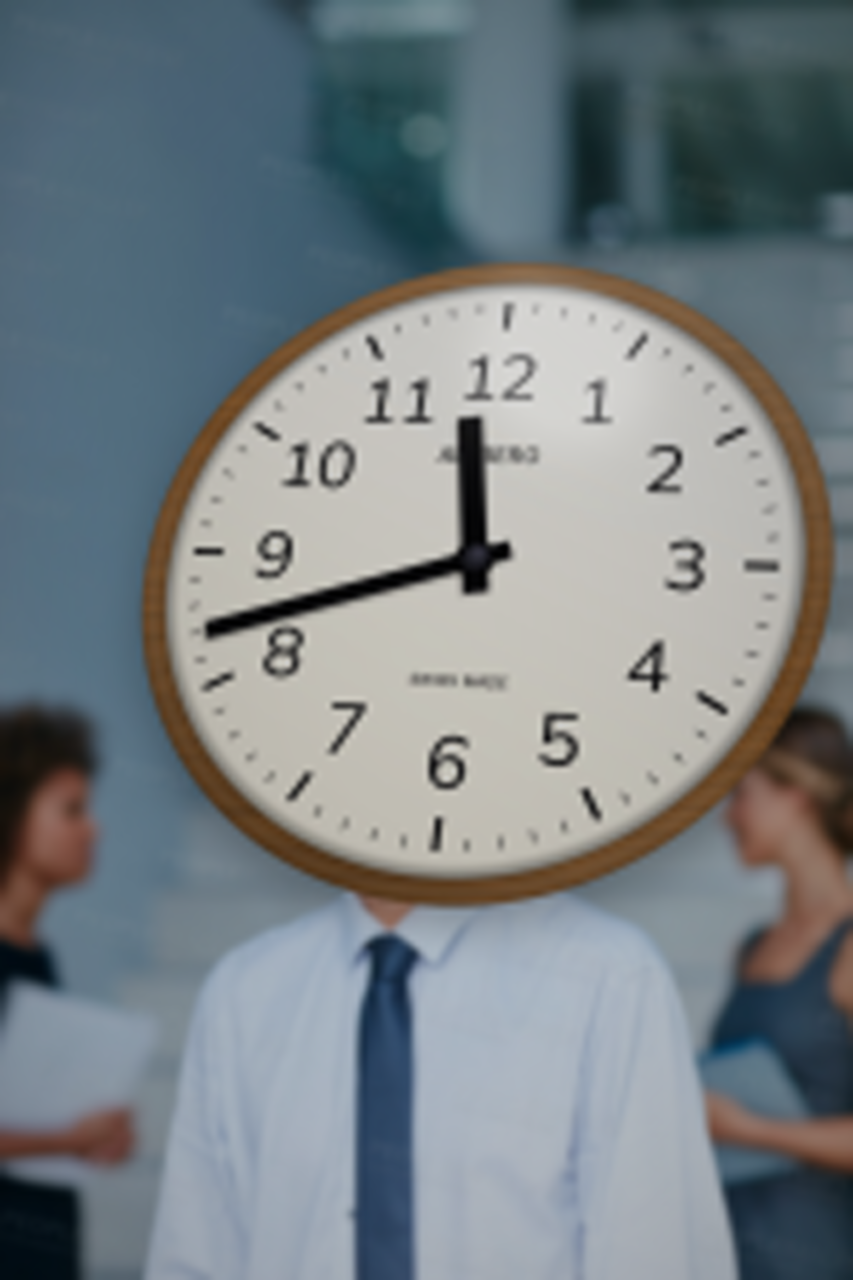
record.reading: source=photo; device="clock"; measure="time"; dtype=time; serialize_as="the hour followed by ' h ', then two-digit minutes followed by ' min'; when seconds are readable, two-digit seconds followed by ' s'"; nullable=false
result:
11 h 42 min
